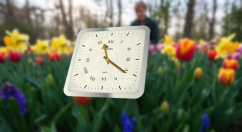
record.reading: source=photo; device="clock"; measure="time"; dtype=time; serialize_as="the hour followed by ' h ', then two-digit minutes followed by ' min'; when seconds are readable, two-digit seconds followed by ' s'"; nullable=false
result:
11 h 21 min
